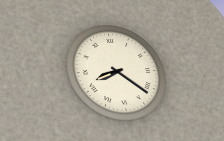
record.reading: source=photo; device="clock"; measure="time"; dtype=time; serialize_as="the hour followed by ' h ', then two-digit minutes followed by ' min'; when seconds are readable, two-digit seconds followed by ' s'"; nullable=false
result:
8 h 22 min
